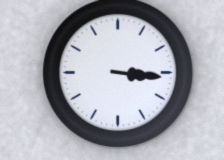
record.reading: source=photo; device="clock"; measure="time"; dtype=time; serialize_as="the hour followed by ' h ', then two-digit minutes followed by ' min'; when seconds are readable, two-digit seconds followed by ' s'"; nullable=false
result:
3 h 16 min
